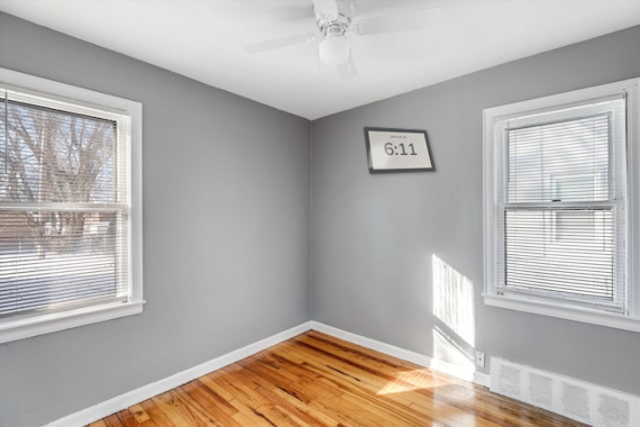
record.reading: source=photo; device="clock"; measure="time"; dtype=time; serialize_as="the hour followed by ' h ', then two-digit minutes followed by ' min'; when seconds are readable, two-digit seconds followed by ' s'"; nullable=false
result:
6 h 11 min
